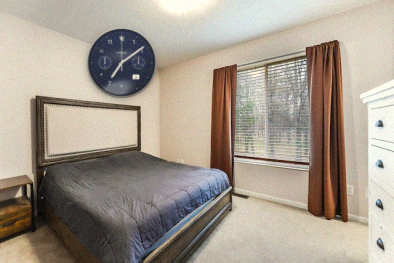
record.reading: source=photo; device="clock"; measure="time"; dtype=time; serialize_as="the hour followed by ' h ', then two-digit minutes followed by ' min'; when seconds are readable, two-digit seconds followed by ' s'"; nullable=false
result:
7 h 09 min
